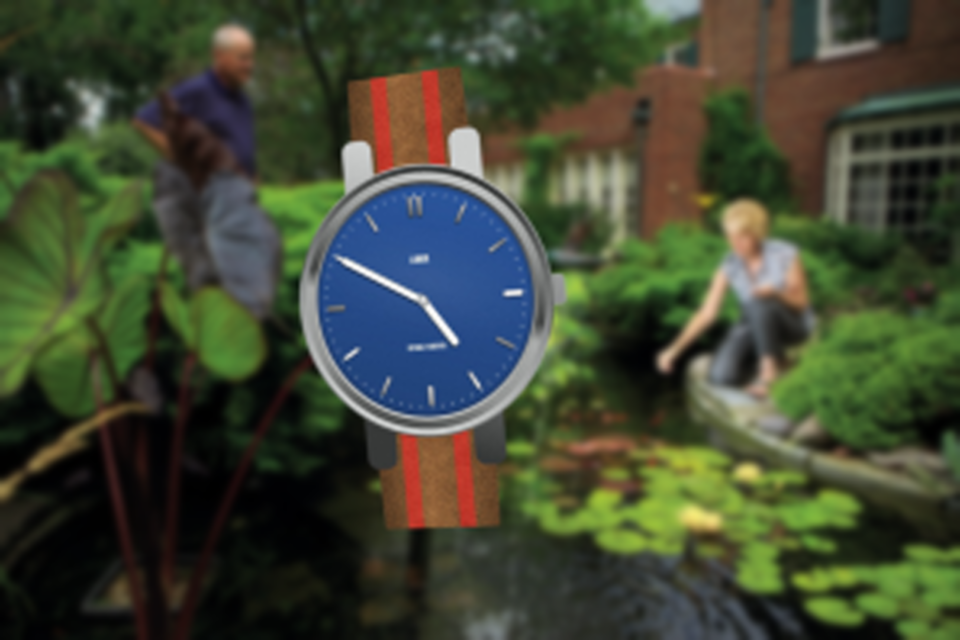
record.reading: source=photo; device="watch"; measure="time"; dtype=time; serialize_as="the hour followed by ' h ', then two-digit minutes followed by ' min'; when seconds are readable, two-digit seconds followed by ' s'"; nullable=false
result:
4 h 50 min
